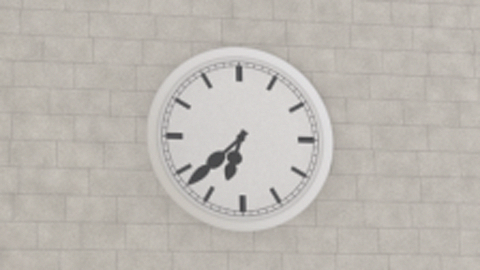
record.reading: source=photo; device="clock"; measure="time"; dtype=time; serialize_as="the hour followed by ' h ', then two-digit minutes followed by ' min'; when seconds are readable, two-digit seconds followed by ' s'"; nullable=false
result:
6 h 38 min
